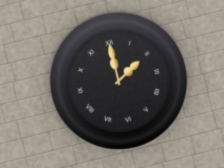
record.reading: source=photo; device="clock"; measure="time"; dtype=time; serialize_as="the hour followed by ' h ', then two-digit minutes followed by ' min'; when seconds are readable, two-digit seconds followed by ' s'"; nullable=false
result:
2 h 00 min
